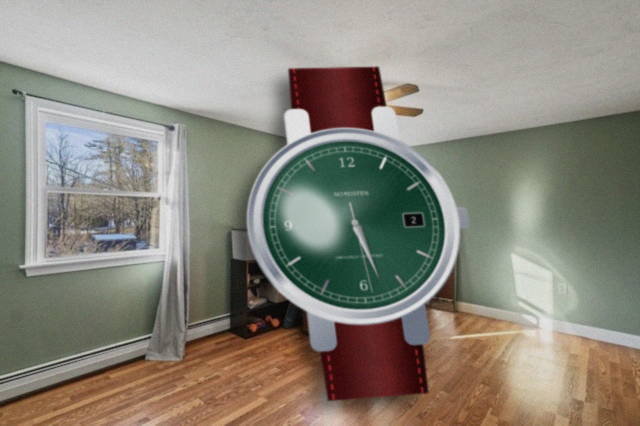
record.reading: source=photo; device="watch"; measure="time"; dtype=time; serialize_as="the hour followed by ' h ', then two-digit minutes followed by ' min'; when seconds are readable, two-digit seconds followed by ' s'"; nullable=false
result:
5 h 27 min 29 s
